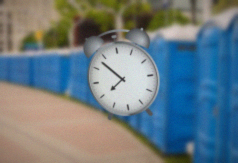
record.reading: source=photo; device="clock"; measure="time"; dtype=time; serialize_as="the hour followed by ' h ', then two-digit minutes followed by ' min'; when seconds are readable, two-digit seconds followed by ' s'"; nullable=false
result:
7 h 53 min
